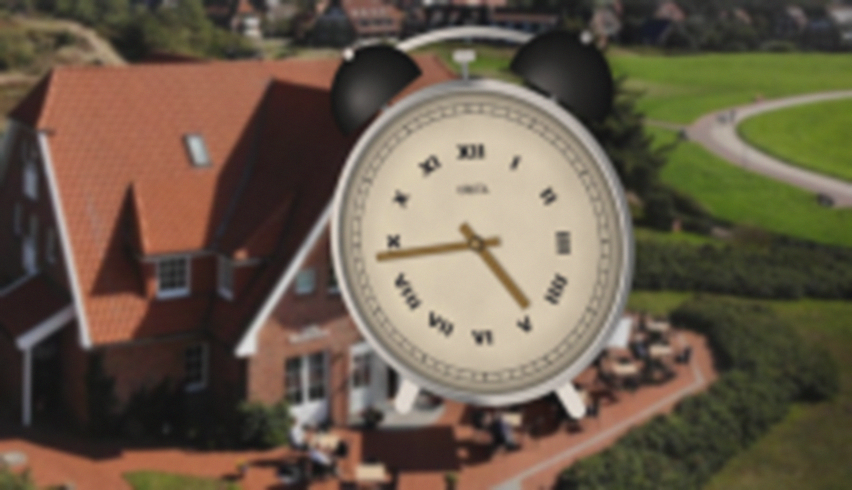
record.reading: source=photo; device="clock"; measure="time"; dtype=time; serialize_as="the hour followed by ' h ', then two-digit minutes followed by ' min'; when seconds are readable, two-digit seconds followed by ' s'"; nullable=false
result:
4 h 44 min
